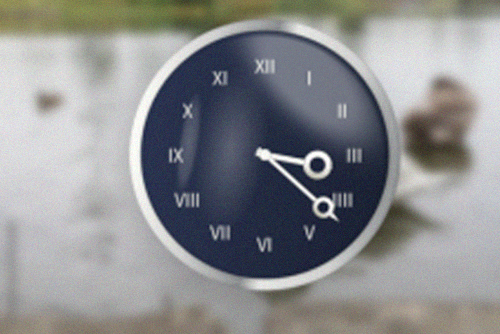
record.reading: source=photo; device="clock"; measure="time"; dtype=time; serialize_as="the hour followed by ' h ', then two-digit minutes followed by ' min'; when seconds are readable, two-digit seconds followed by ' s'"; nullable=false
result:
3 h 22 min
